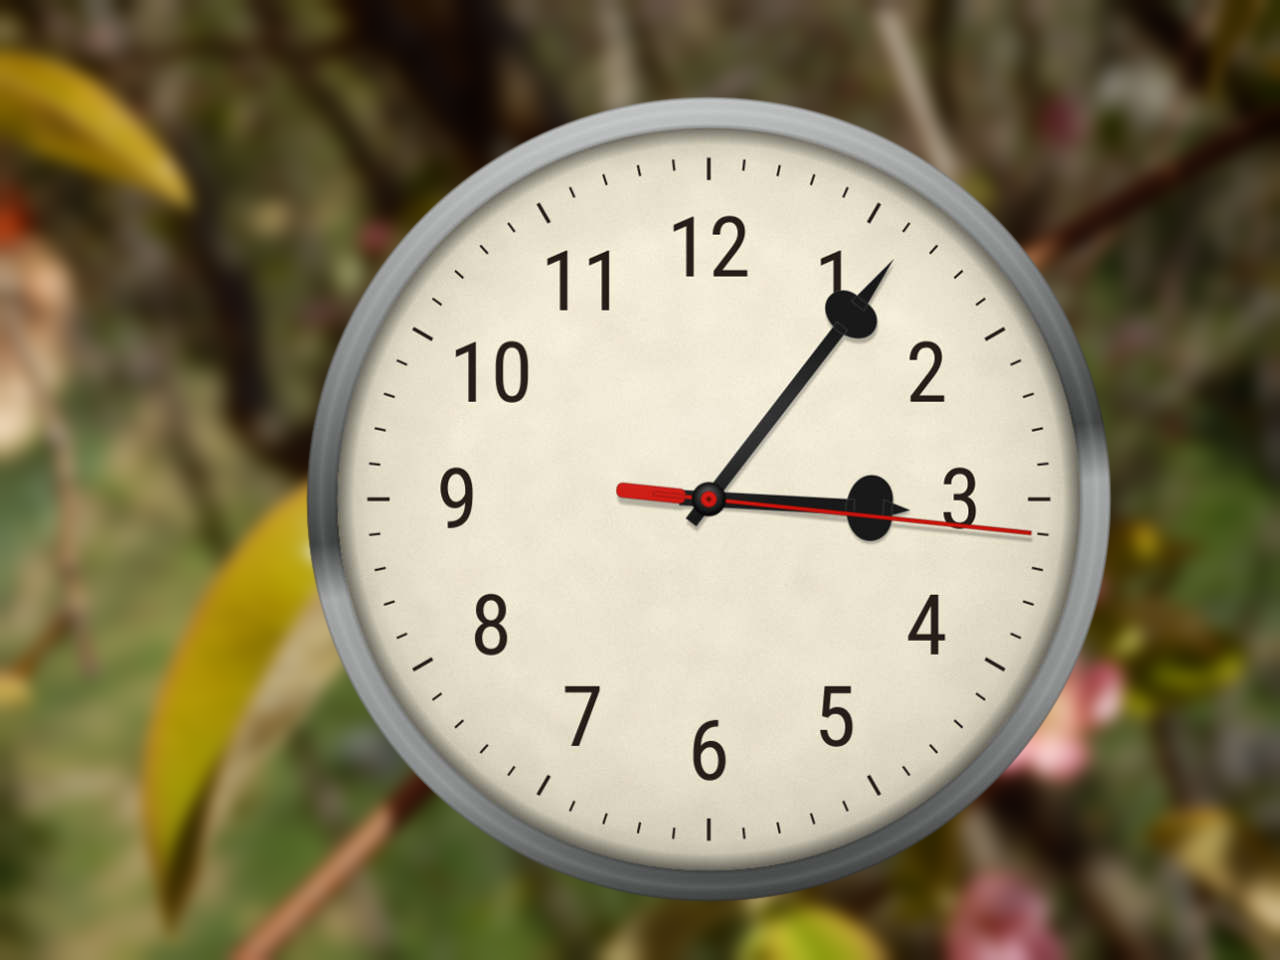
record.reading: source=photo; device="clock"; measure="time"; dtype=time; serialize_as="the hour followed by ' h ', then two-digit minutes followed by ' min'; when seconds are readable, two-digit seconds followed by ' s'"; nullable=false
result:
3 h 06 min 16 s
